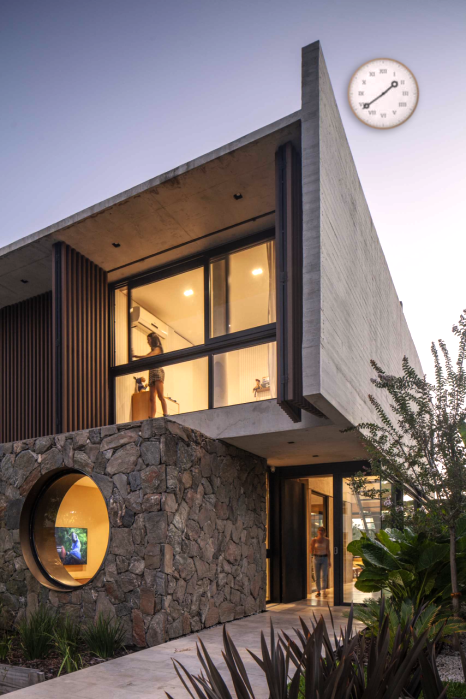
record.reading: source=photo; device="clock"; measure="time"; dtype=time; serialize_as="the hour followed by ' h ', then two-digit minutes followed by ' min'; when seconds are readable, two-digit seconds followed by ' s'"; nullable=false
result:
1 h 39 min
